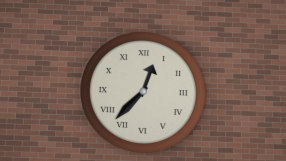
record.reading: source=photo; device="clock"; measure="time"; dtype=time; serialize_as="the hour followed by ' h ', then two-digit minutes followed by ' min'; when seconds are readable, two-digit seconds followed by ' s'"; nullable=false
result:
12 h 37 min
